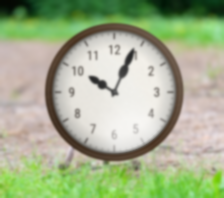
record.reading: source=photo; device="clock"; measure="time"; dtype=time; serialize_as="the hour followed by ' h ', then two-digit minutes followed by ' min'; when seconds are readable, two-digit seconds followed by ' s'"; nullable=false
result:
10 h 04 min
